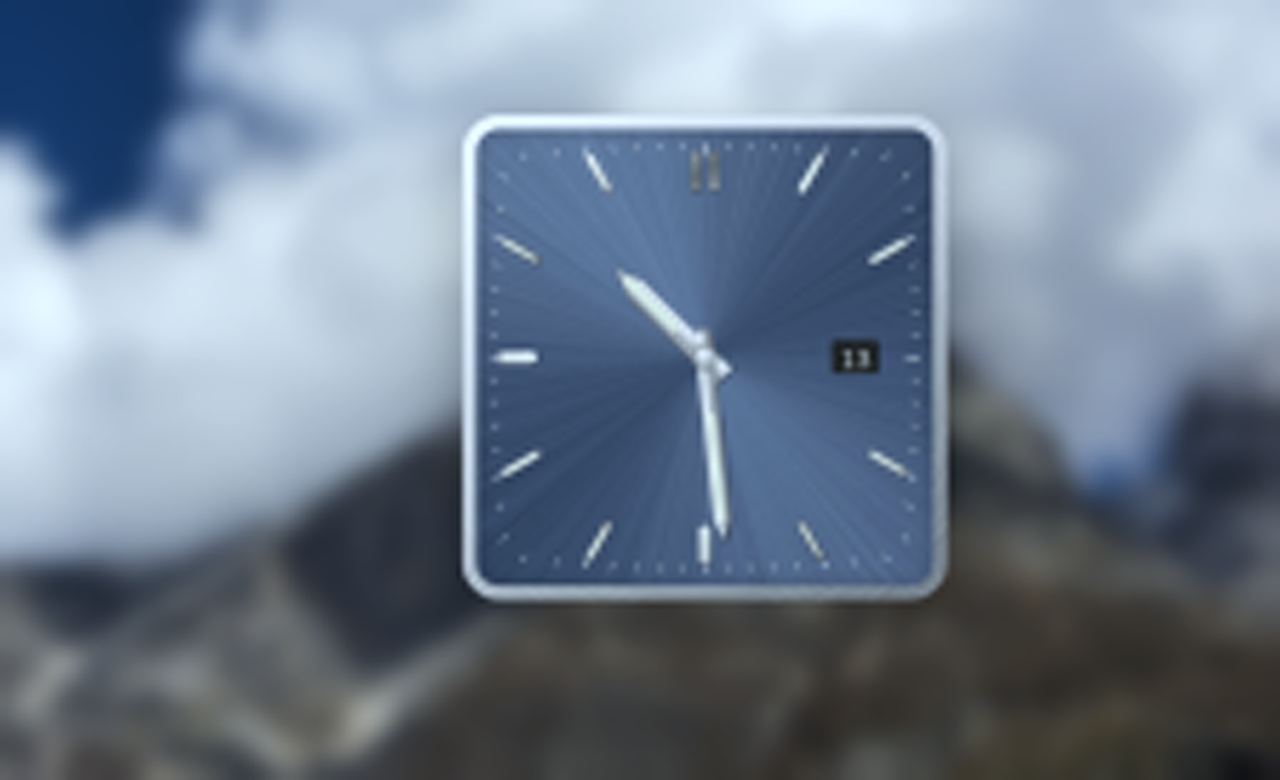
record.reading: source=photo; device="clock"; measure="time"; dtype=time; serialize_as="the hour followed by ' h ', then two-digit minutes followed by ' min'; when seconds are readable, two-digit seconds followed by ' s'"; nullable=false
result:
10 h 29 min
